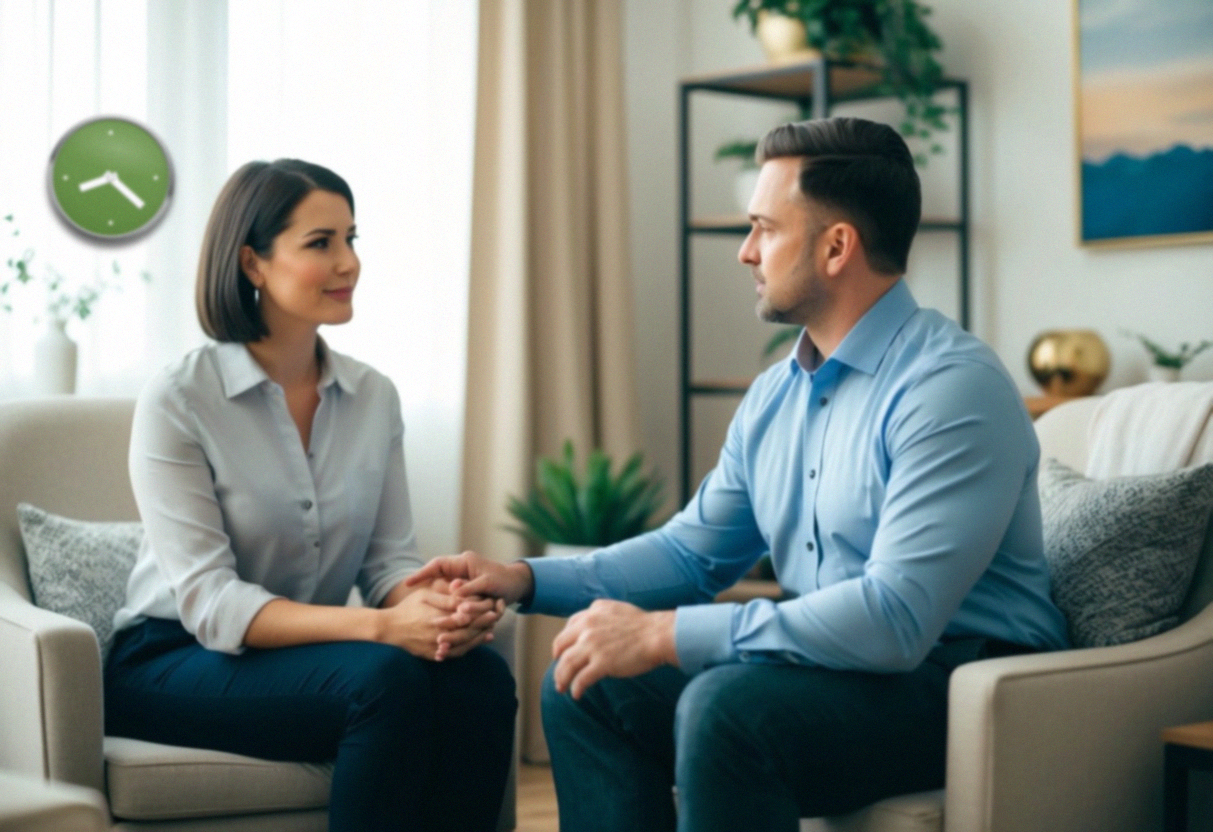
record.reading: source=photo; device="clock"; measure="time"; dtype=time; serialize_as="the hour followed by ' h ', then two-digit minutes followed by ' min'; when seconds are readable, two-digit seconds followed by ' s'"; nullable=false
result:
8 h 22 min
